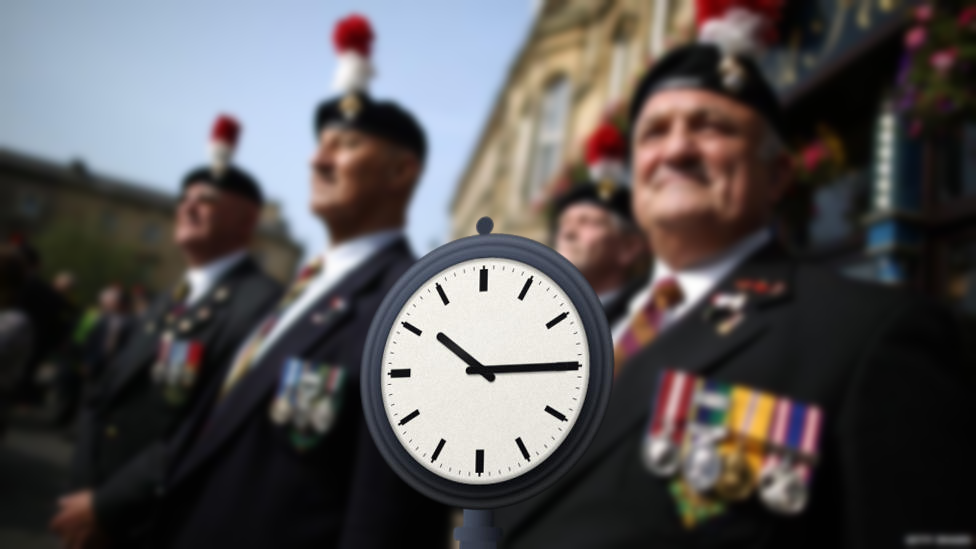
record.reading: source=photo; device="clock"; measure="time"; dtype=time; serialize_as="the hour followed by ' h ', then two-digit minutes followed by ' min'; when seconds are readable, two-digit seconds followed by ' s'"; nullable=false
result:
10 h 15 min
